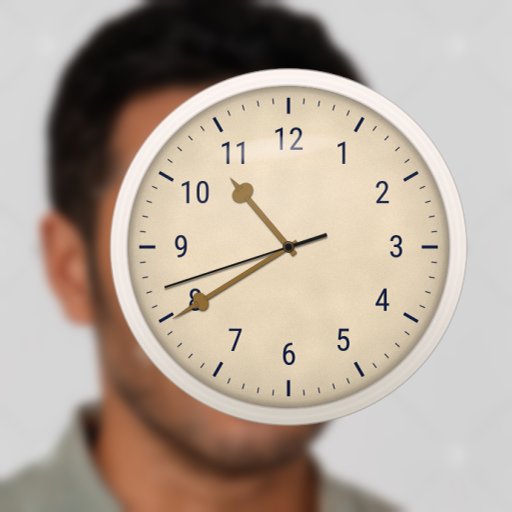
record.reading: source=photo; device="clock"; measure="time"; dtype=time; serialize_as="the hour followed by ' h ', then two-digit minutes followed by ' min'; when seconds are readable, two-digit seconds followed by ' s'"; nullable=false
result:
10 h 39 min 42 s
